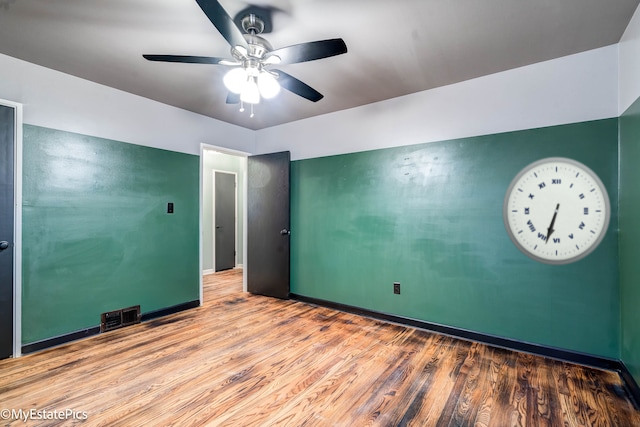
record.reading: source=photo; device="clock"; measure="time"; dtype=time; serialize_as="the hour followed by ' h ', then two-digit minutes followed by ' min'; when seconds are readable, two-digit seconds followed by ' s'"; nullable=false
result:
6 h 33 min
